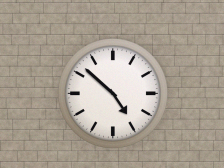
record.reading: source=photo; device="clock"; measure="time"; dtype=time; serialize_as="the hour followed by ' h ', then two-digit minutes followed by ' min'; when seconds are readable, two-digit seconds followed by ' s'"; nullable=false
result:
4 h 52 min
